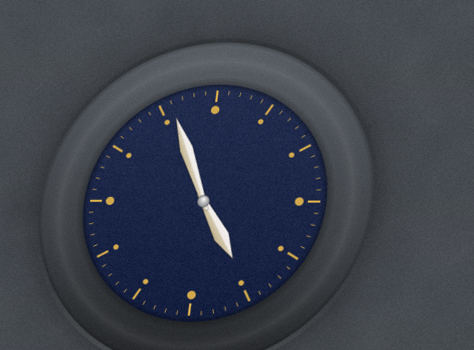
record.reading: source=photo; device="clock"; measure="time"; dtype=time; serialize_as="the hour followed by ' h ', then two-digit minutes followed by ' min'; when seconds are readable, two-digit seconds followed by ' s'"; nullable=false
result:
4 h 56 min
